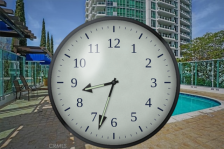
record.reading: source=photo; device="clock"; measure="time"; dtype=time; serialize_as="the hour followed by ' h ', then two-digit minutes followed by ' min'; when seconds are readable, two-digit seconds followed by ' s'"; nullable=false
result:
8 h 33 min
